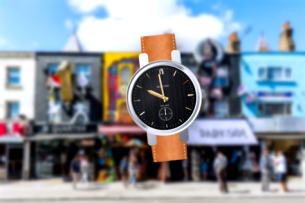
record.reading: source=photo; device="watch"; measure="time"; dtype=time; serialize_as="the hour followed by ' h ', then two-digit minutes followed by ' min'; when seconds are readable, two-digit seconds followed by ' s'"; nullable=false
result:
9 h 59 min
